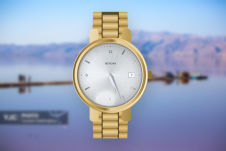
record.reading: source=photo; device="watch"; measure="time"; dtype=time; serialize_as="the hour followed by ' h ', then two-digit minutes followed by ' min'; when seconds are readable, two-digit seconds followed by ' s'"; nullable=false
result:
5 h 26 min
